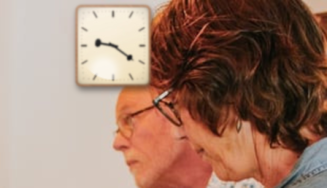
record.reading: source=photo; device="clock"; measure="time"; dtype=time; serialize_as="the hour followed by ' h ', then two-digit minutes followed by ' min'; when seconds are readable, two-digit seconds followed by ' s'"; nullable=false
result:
9 h 21 min
